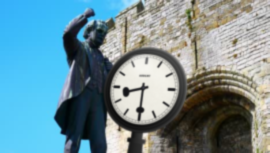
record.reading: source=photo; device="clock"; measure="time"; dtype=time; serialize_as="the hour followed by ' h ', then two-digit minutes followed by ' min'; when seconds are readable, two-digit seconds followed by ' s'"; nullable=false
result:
8 h 30 min
